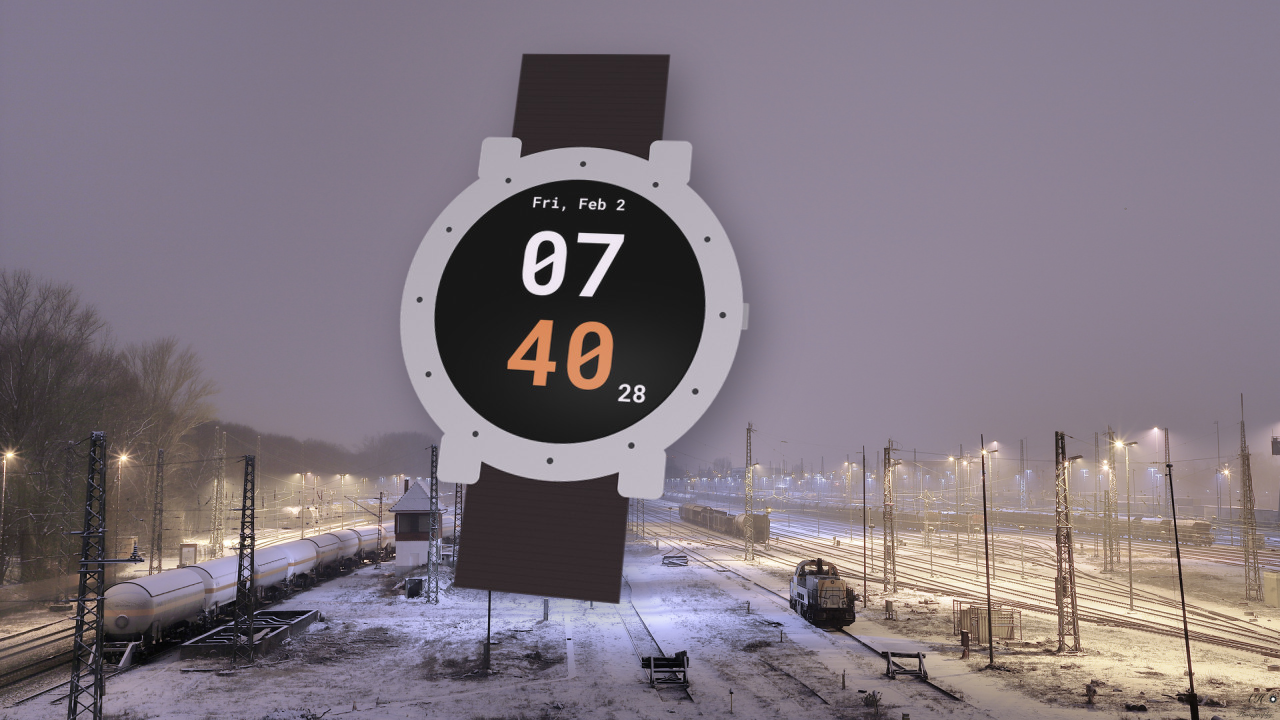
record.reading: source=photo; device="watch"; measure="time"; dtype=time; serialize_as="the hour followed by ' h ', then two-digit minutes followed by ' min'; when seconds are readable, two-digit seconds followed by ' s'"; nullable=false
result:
7 h 40 min 28 s
